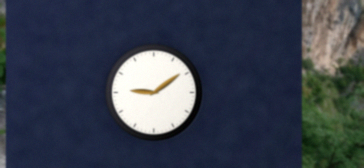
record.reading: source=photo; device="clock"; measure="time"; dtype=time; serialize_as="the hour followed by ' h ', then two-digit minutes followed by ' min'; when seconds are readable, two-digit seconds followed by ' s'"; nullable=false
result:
9 h 09 min
